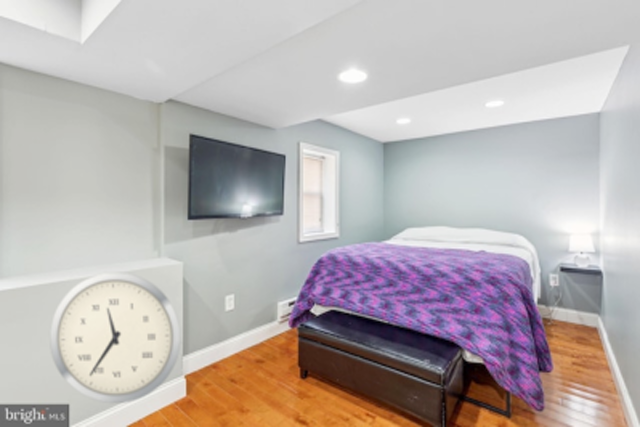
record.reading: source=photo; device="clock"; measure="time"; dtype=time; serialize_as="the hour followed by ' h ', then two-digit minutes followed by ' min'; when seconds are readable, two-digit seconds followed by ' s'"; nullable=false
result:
11 h 36 min
